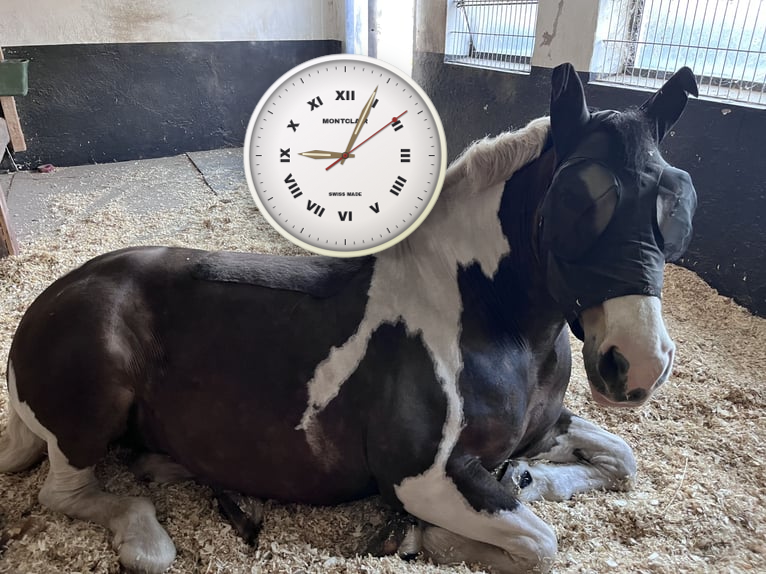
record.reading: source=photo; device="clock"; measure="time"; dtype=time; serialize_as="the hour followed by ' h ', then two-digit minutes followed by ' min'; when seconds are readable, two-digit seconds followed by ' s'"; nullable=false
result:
9 h 04 min 09 s
